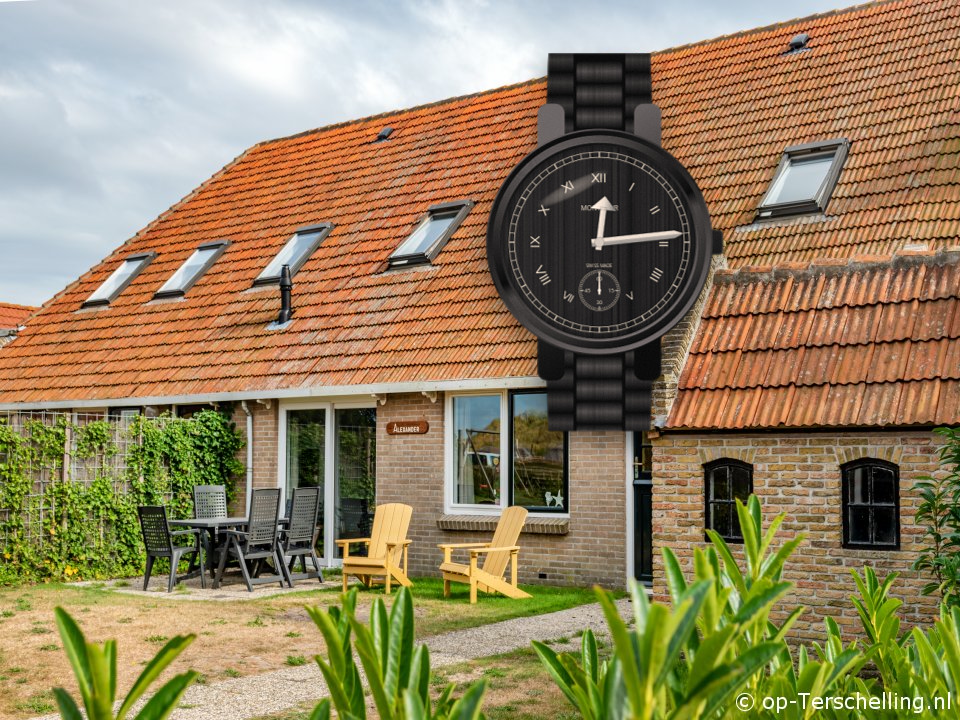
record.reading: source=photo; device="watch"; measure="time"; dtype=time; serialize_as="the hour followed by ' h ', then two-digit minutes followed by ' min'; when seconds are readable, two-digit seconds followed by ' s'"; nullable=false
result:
12 h 14 min
